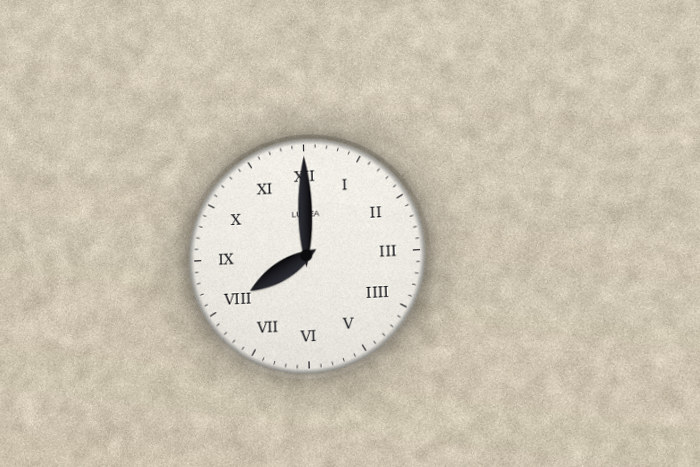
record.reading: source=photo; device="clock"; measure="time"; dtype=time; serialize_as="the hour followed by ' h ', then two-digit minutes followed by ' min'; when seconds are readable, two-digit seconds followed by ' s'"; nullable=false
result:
8 h 00 min
